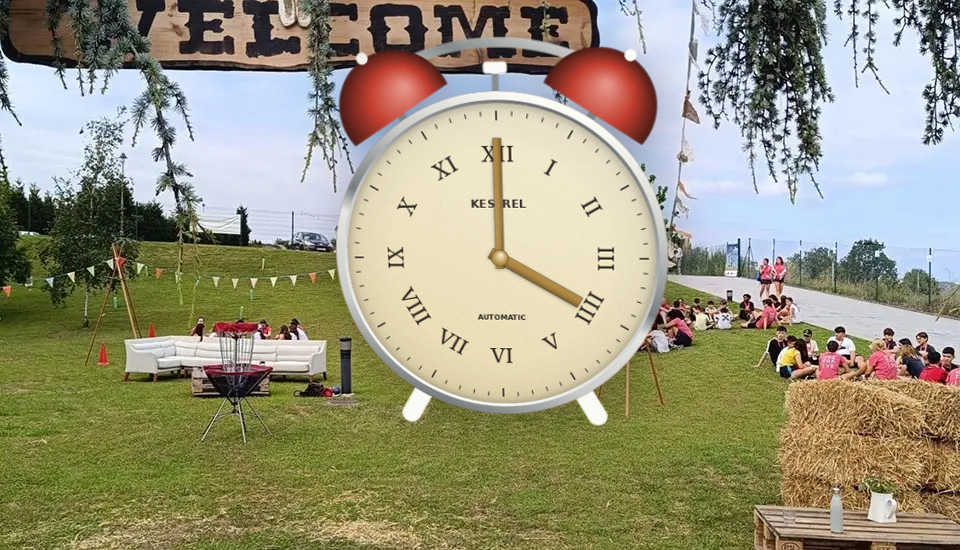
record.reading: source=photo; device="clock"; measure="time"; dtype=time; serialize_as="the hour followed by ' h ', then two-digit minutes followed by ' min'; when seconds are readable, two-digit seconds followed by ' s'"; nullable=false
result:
4 h 00 min
